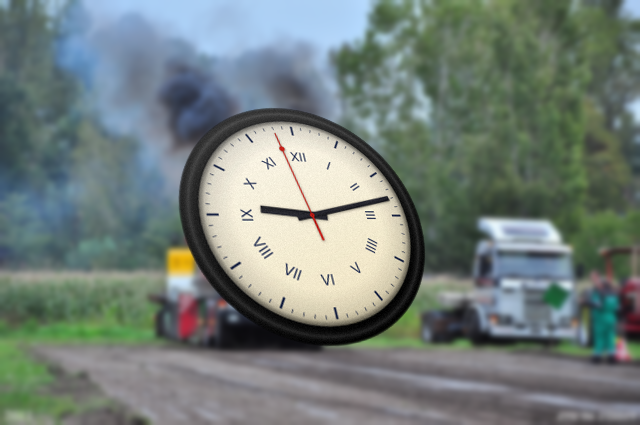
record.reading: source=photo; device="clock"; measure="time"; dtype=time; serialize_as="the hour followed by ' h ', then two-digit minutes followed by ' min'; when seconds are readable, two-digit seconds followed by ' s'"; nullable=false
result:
9 h 12 min 58 s
